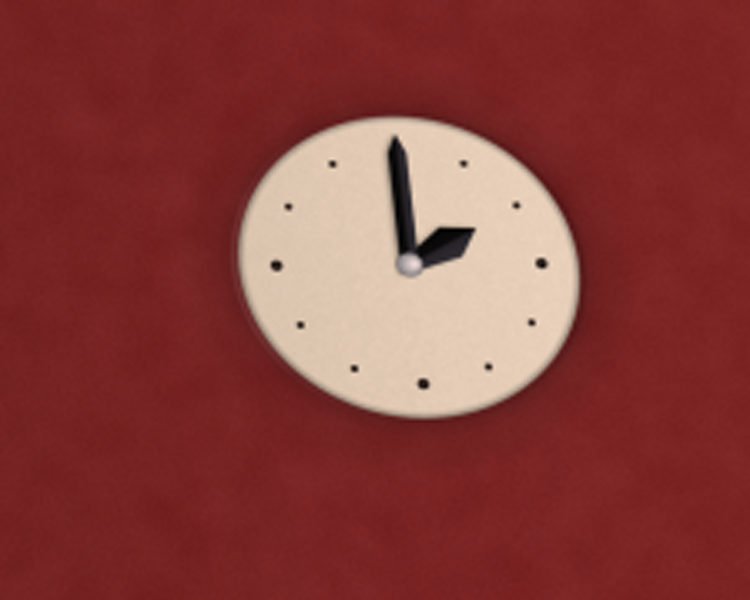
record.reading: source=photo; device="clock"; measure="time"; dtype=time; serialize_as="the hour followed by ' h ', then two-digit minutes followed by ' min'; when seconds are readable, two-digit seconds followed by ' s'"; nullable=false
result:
2 h 00 min
